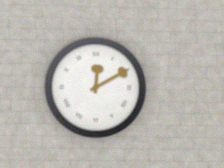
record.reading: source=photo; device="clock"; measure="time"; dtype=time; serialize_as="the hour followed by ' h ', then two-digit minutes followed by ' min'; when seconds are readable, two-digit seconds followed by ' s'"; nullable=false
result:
12 h 10 min
